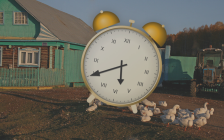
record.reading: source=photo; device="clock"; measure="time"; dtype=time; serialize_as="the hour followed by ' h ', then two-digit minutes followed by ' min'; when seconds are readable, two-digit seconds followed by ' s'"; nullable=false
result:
5 h 40 min
